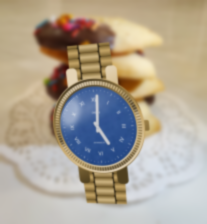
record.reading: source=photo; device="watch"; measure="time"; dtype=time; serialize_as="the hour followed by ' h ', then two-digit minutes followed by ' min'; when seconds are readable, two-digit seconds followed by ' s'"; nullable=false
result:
5 h 01 min
